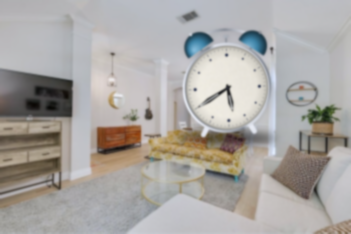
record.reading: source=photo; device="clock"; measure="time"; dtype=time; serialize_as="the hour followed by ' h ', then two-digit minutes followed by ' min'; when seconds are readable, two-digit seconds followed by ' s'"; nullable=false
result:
5 h 40 min
